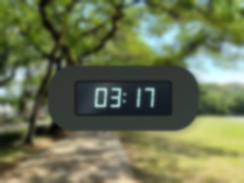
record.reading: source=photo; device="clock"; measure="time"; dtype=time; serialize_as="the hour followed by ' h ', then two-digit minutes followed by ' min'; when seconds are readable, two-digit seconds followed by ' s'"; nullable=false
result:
3 h 17 min
